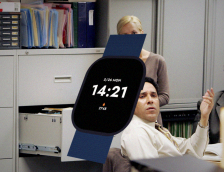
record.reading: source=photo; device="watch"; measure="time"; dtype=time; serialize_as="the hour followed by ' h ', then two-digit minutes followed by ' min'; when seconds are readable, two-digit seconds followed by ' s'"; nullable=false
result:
14 h 21 min
